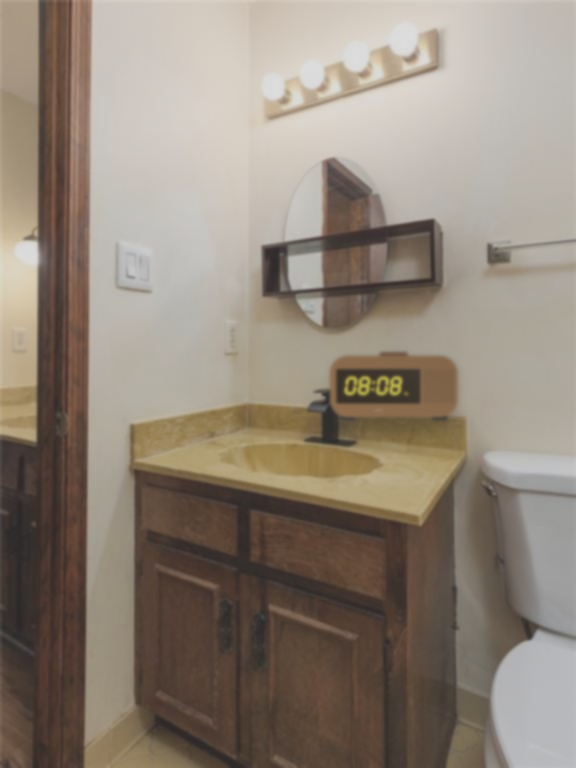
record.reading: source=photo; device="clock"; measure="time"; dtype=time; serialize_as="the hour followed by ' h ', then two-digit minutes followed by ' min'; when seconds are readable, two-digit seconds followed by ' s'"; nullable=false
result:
8 h 08 min
